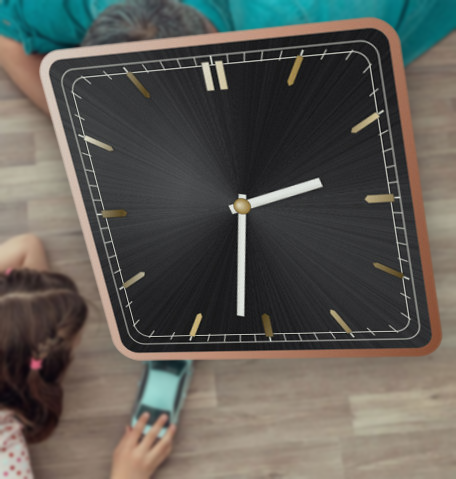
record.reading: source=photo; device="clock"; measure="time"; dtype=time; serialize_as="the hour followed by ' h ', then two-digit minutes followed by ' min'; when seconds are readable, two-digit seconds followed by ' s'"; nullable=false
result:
2 h 32 min
